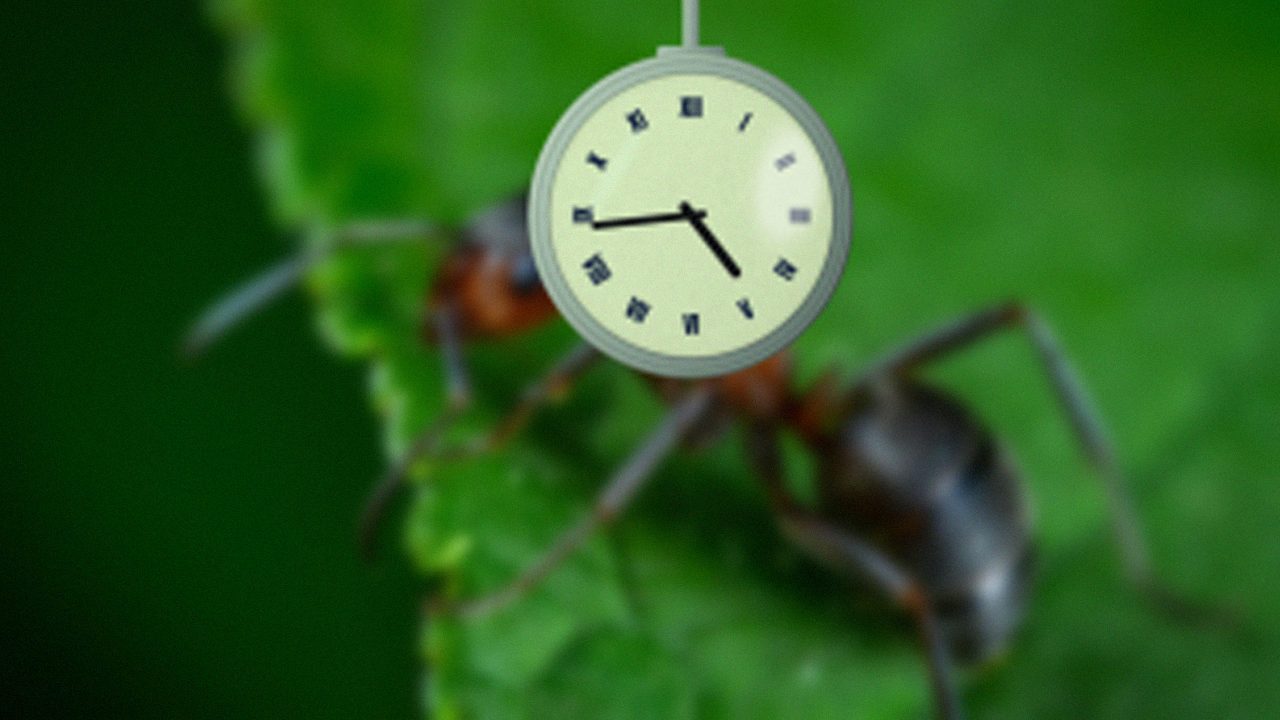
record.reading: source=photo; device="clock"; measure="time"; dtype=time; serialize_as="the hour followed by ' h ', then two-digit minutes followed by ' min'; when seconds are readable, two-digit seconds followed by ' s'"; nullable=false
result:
4 h 44 min
